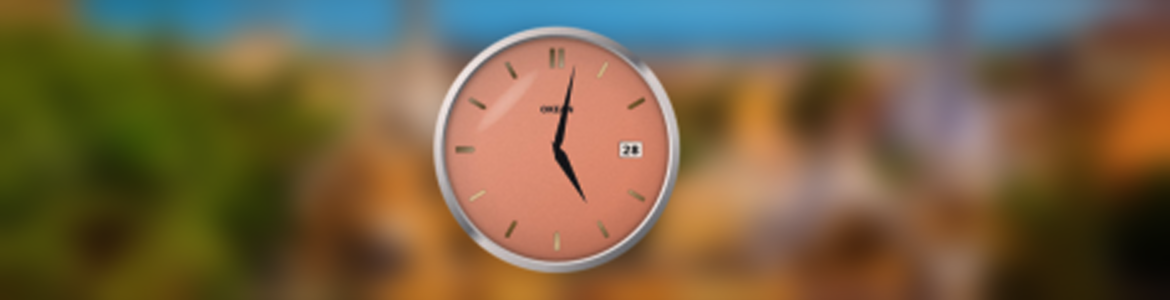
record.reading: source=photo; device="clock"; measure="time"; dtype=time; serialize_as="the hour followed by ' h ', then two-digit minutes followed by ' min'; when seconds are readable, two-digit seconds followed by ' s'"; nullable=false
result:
5 h 02 min
